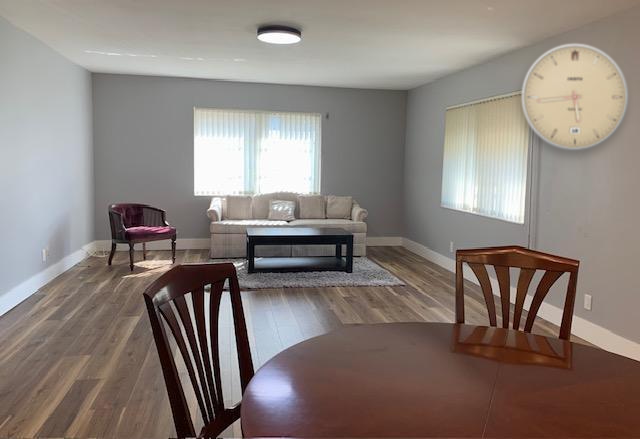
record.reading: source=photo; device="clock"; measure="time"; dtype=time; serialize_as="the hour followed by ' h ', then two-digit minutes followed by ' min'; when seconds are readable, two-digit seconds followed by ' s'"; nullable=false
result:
5 h 44 min
